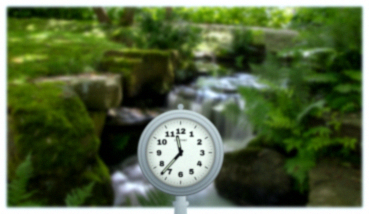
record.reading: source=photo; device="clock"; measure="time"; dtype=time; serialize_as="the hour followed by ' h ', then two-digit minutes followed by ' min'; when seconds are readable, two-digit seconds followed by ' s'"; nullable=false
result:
11 h 37 min
